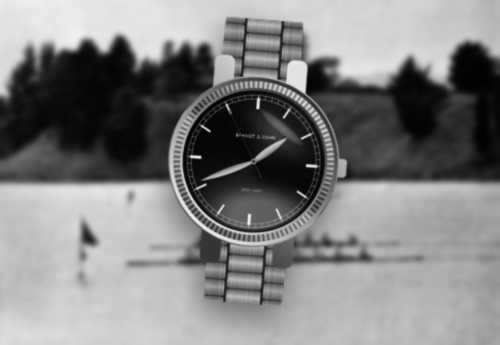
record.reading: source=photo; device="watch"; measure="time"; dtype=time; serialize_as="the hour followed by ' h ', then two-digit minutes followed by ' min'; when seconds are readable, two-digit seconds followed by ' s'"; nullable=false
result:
1 h 40 min 55 s
